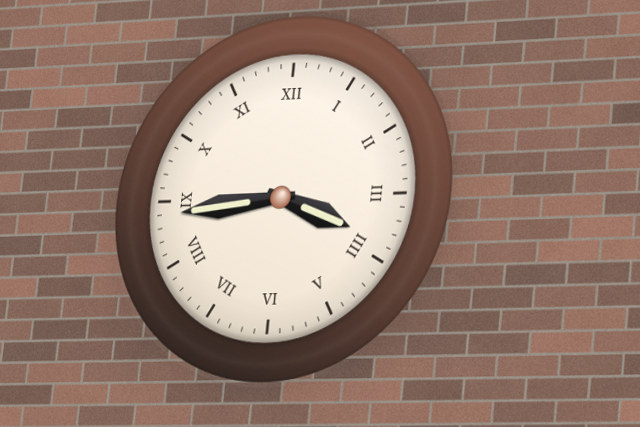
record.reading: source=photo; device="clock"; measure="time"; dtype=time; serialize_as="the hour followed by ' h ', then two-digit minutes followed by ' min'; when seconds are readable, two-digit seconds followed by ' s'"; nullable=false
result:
3 h 44 min
